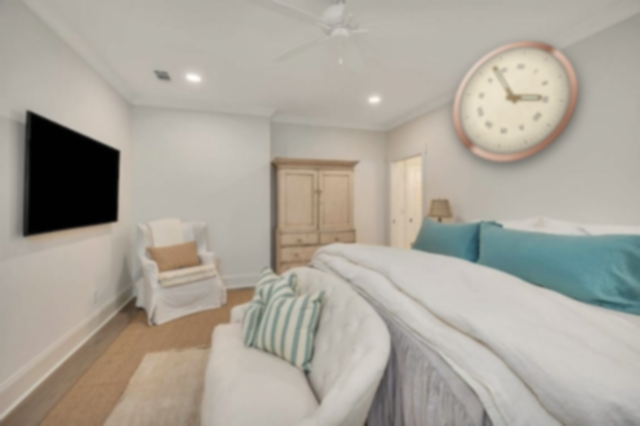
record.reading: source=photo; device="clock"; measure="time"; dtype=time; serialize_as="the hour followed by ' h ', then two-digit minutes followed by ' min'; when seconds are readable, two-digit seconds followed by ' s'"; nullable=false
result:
2 h 53 min
